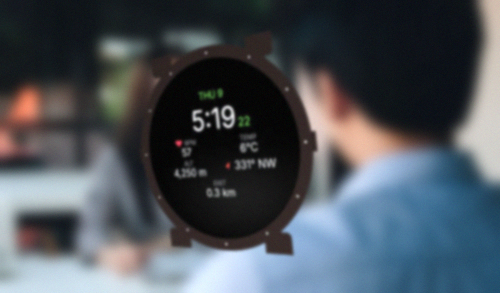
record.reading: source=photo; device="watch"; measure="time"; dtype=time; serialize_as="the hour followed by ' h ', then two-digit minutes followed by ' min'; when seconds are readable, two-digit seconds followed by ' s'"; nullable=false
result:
5 h 19 min
